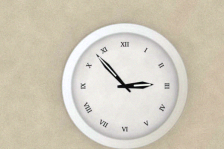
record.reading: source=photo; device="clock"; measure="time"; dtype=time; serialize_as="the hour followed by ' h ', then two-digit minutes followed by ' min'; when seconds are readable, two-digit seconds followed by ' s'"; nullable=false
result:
2 h 53 min
